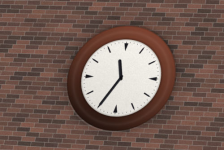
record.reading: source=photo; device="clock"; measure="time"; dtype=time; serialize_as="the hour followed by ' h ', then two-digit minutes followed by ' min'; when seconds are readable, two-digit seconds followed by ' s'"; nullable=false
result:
11 h 35 min
